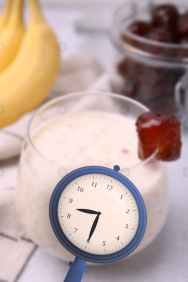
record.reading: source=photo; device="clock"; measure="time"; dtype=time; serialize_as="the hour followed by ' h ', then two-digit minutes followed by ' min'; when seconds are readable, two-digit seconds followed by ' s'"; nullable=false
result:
8 h 30 min
